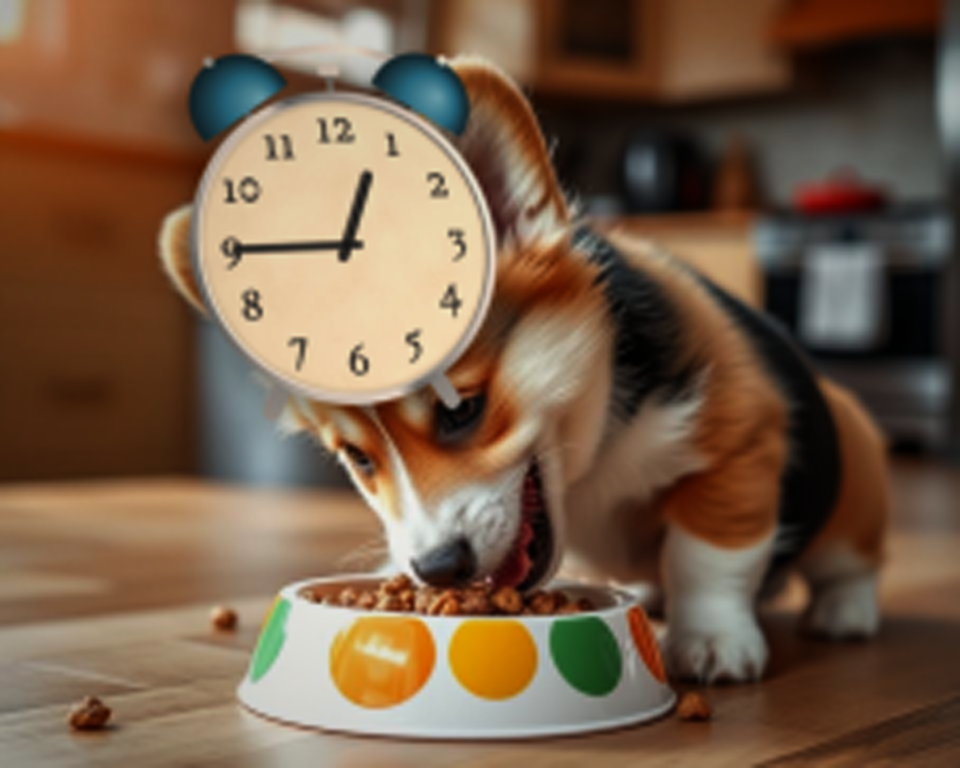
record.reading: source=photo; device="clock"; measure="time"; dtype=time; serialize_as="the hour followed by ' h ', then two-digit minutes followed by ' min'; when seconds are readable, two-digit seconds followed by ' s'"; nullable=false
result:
12 h 45 min
